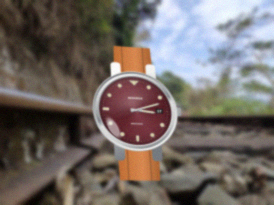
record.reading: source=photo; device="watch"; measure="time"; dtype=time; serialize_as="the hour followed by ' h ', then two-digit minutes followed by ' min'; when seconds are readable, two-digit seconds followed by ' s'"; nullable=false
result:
3 h 12 min
